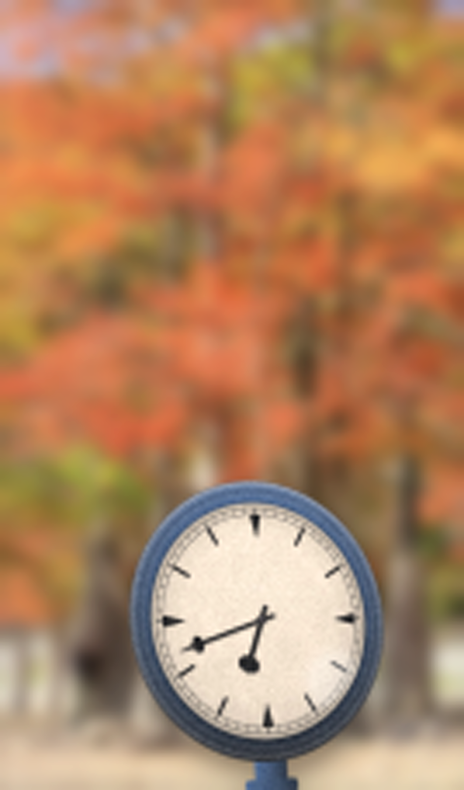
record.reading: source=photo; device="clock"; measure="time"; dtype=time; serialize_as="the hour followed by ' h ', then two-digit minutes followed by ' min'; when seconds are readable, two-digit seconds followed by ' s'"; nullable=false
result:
6 h 42 min
